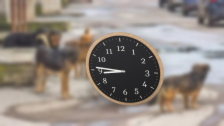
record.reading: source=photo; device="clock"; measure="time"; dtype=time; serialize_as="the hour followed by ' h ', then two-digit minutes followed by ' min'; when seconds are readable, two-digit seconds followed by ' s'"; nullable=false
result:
8 h 46 min
